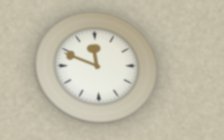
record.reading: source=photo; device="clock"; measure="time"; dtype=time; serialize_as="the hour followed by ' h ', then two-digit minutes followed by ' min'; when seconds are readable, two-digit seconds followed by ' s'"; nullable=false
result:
11 h 49 min
